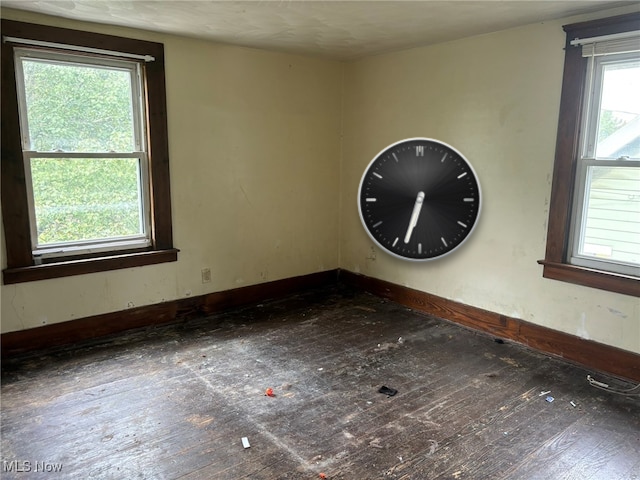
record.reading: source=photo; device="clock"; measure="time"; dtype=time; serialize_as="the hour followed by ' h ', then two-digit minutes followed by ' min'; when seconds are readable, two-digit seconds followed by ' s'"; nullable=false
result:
6 h 33 min
